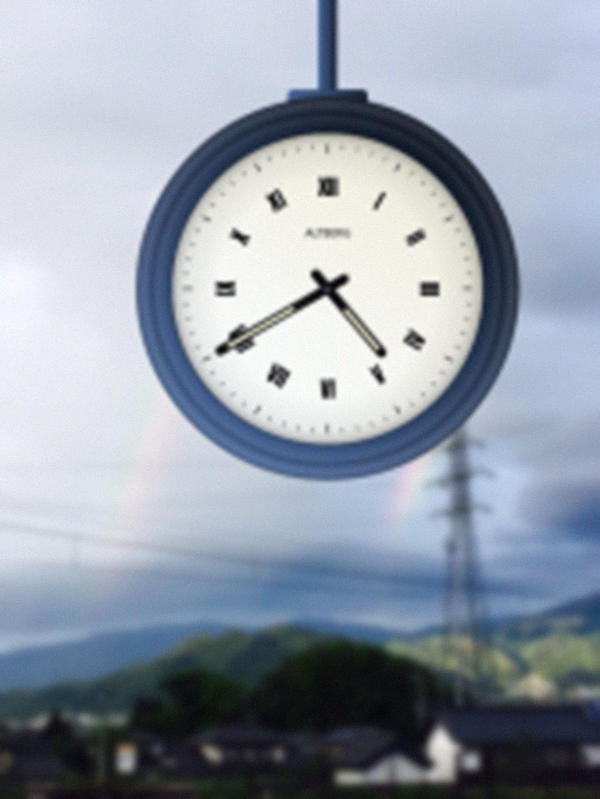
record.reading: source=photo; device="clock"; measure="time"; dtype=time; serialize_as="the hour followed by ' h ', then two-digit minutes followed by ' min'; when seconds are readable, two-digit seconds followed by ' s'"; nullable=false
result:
4 h 40 min
